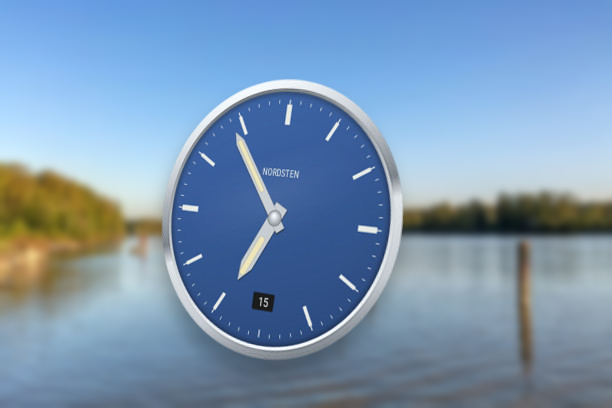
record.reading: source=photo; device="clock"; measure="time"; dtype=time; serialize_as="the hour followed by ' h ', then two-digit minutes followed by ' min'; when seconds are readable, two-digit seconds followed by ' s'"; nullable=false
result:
6 h 54 min
